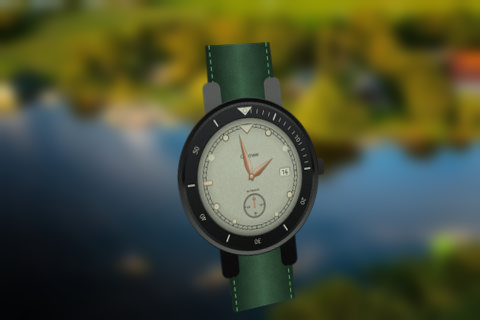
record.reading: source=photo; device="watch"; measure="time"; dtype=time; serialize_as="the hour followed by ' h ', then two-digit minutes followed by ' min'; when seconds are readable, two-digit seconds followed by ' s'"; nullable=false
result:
1 h 58 min
